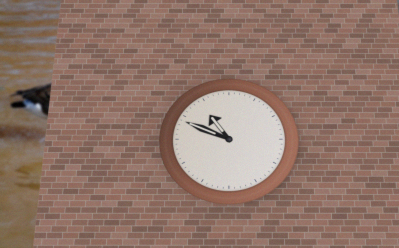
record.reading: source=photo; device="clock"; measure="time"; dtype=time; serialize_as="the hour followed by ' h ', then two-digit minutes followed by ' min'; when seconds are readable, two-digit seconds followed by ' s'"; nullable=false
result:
10 h 49 min
